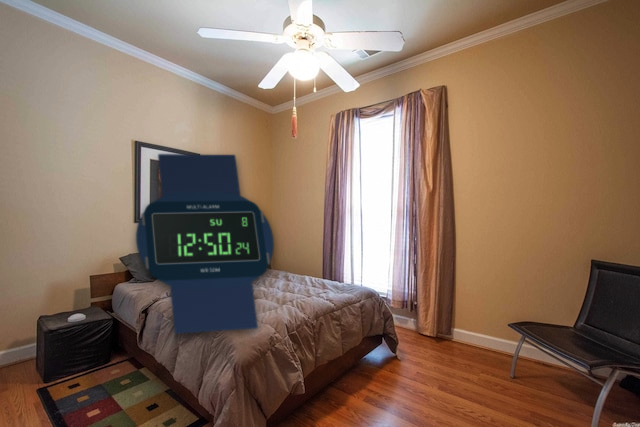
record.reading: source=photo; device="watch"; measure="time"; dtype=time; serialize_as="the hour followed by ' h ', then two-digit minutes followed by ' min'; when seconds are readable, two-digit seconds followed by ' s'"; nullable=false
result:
12 h 50 min 24 s
